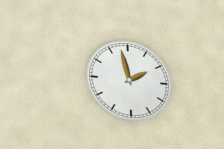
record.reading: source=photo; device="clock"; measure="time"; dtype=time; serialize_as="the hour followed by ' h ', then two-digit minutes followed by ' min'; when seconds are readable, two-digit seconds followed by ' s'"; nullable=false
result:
1 h 58 min
